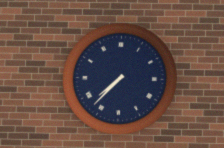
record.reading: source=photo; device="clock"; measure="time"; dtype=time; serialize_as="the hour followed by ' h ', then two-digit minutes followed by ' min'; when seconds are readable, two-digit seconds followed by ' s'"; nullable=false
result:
7 h 37 min
